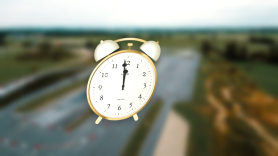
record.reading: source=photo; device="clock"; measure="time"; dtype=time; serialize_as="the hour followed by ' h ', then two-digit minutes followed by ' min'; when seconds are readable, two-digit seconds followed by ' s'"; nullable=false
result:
11 h 59 min
